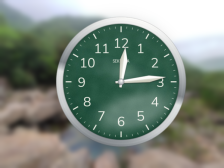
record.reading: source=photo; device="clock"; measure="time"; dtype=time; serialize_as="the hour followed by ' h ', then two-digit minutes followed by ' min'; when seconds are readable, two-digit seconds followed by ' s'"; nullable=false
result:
12 h 14 min
